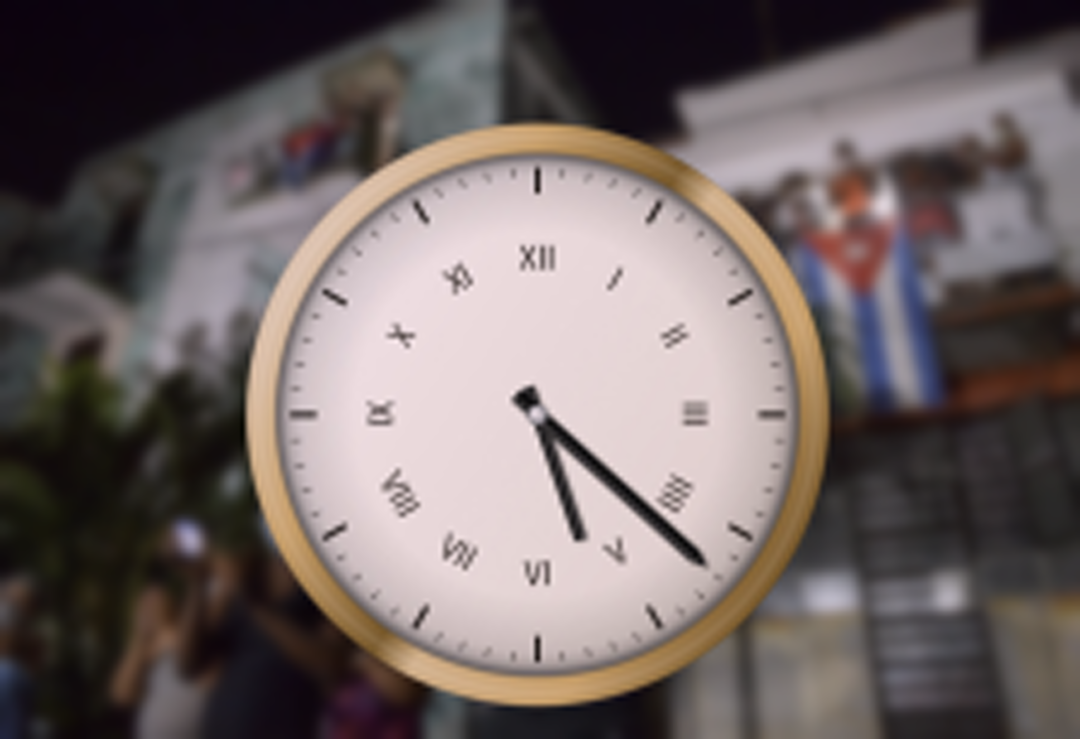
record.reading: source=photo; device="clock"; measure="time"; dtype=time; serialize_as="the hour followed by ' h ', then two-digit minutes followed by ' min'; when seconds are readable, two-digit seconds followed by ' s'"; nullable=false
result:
5 h 22 min
